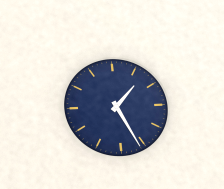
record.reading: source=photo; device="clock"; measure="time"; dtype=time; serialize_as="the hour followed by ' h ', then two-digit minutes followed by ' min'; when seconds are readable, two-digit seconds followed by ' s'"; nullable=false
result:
1 h 26 min
